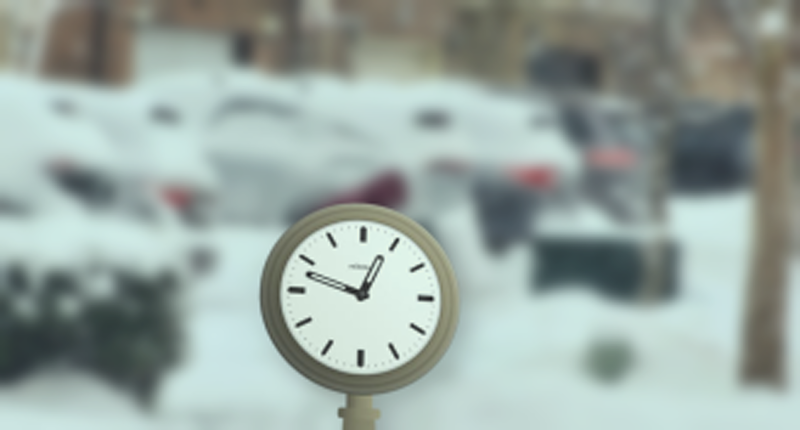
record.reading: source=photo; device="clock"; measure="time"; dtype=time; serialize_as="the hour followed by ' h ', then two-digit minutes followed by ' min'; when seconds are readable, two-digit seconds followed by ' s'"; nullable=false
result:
12 h 48 min
